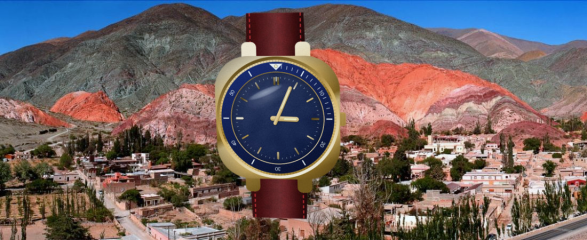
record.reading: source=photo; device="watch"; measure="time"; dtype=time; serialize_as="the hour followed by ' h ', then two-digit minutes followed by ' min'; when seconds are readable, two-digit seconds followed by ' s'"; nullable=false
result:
3 h 04 min
